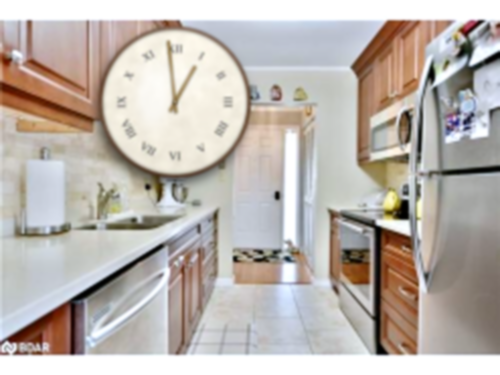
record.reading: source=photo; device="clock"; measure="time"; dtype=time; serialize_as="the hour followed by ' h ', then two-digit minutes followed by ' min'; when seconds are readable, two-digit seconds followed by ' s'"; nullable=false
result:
12 h 59 min
